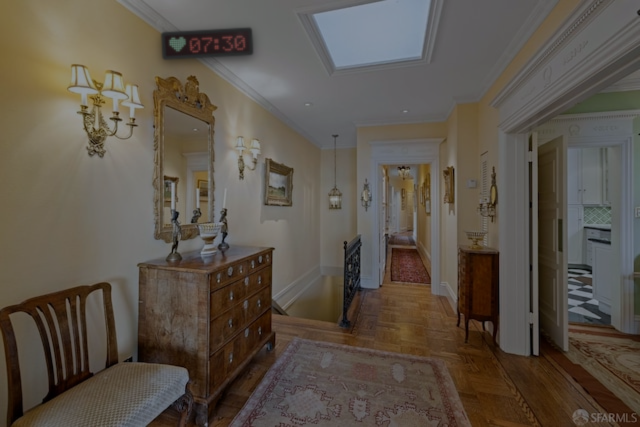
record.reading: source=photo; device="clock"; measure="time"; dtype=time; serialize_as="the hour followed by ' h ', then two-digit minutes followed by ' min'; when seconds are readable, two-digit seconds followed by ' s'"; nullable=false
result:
7 h 30 min
